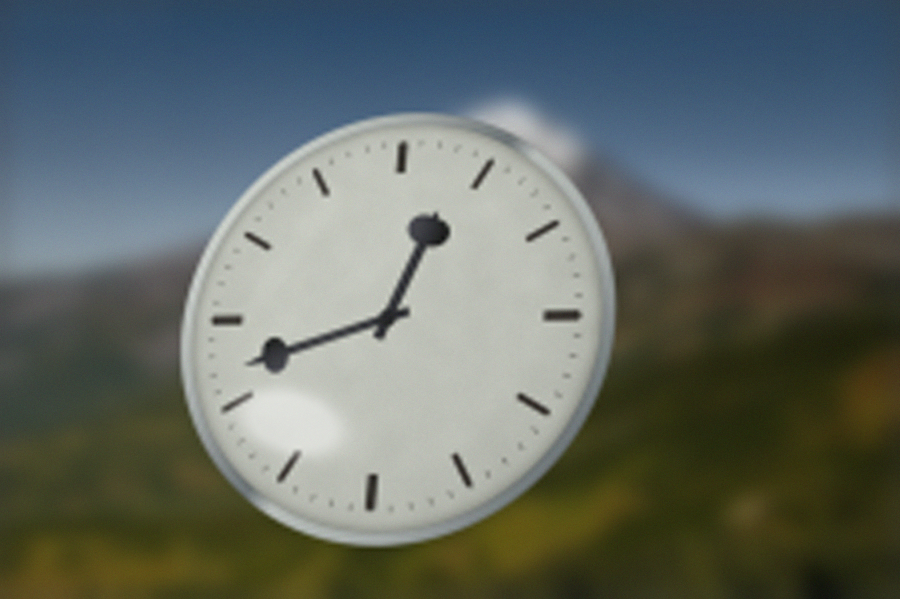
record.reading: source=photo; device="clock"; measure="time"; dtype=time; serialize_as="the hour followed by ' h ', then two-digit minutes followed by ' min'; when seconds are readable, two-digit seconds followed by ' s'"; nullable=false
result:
12 h 42 min
